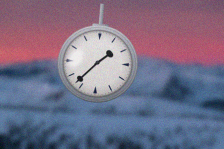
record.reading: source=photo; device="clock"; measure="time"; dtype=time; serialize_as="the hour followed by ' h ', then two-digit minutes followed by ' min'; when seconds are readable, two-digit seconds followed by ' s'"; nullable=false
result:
1 h 37 min
